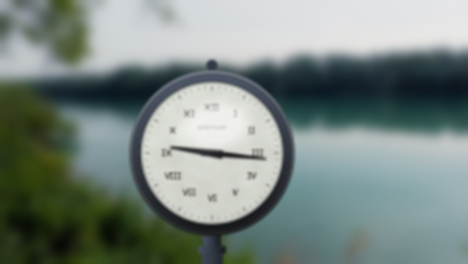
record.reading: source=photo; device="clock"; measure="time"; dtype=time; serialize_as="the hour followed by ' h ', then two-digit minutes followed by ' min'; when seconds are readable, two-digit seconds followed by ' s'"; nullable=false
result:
9 h 16 min
